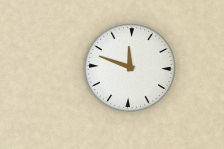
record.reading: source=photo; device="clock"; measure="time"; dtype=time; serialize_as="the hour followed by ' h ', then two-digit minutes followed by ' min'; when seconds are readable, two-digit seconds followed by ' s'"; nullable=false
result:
11 h 48 min
